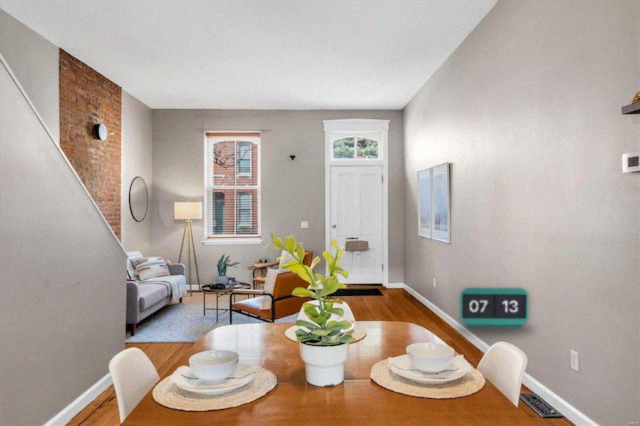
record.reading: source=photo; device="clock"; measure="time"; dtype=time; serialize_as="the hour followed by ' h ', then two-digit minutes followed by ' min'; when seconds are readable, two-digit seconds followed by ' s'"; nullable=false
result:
7 h 13 min
